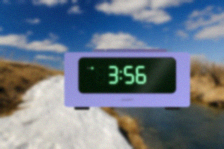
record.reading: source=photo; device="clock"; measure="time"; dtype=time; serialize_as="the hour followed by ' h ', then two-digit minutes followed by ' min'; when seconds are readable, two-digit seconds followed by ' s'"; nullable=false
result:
3 h 56 min
